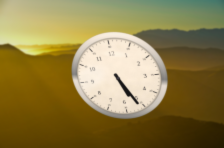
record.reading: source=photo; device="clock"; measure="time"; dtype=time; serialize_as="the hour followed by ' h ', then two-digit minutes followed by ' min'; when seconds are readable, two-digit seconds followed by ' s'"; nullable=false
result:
5 h 26 min
